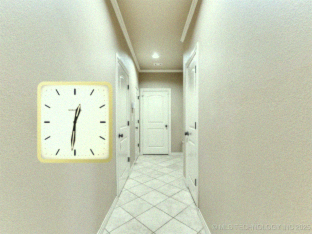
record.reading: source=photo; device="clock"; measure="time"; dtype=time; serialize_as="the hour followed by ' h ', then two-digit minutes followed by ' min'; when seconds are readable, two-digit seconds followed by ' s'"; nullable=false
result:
12 h 31 min
